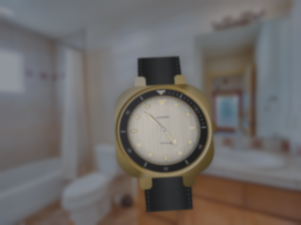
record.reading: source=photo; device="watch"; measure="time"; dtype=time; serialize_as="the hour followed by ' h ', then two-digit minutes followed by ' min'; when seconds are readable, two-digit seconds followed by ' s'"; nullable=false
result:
4 h 53 min
